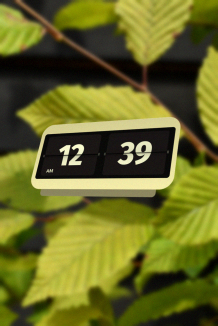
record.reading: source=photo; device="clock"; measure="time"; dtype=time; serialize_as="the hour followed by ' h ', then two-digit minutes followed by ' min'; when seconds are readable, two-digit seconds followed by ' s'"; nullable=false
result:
12 h 39 min
